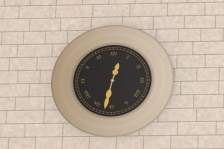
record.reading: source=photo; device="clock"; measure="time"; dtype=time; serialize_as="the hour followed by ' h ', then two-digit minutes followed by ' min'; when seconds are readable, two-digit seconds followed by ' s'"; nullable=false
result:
12 h 32 min
